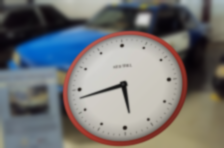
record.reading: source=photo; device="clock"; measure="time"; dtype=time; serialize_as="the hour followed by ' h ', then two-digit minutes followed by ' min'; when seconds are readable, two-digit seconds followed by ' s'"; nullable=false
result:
5 h 43 min
